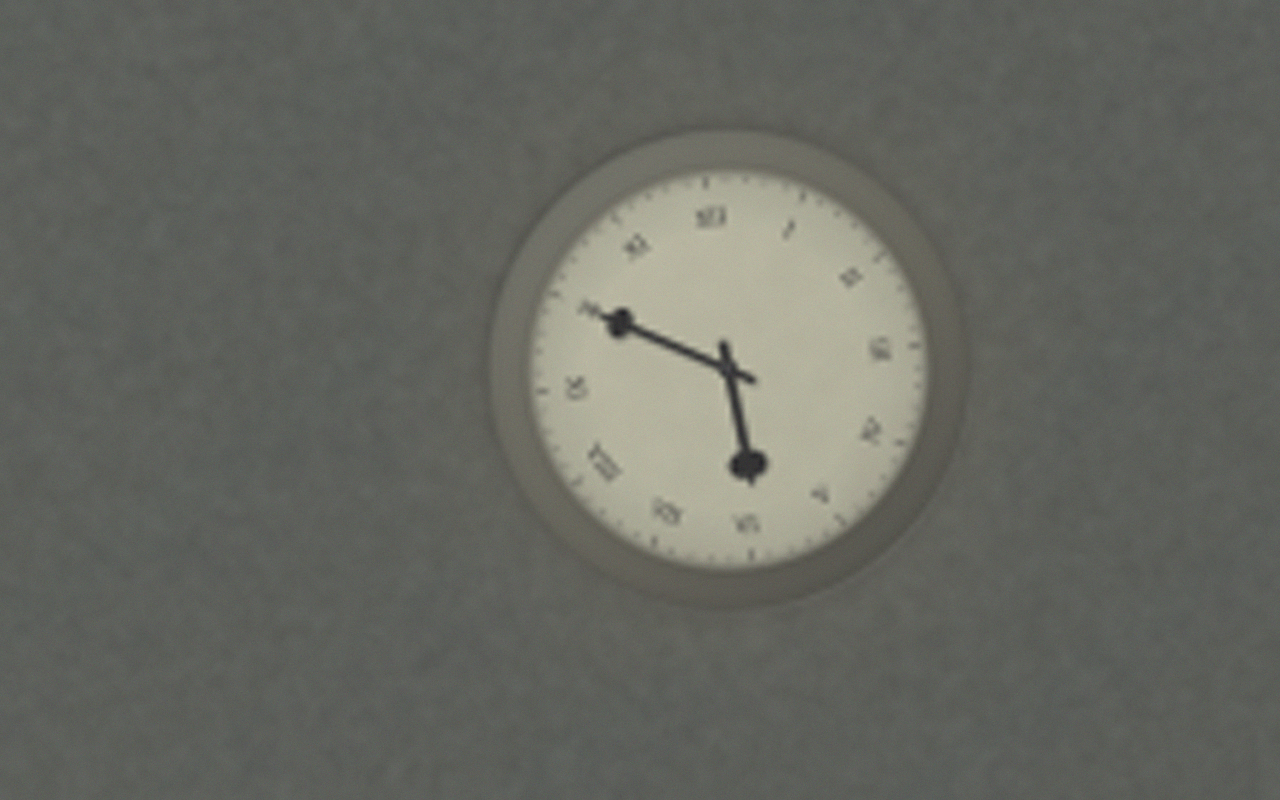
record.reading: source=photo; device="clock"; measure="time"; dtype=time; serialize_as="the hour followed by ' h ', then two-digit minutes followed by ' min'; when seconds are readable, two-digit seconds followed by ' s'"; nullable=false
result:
5 h 50 min
